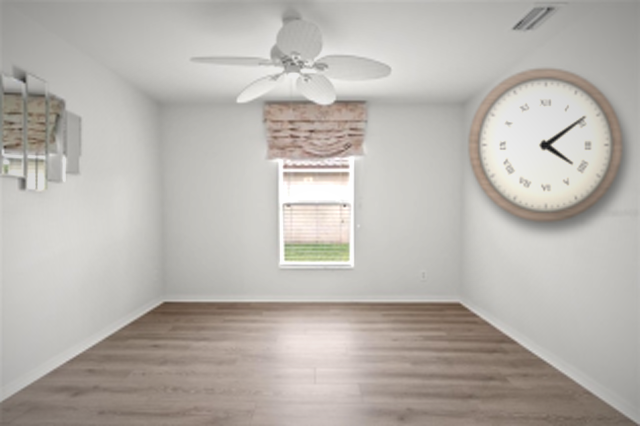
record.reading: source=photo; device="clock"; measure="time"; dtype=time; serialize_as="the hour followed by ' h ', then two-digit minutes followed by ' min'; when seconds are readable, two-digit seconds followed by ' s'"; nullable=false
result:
4 h 09 min
